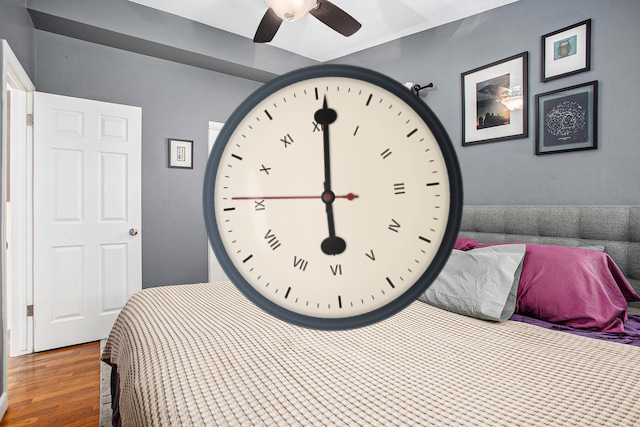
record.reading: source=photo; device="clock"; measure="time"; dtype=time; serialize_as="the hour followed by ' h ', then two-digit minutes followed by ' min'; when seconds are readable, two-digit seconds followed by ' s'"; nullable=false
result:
6 h 00 min 46 s
